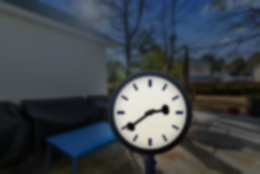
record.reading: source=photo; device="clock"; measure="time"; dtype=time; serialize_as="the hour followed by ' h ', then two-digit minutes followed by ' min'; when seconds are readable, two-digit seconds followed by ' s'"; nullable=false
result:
2 h 39 min
